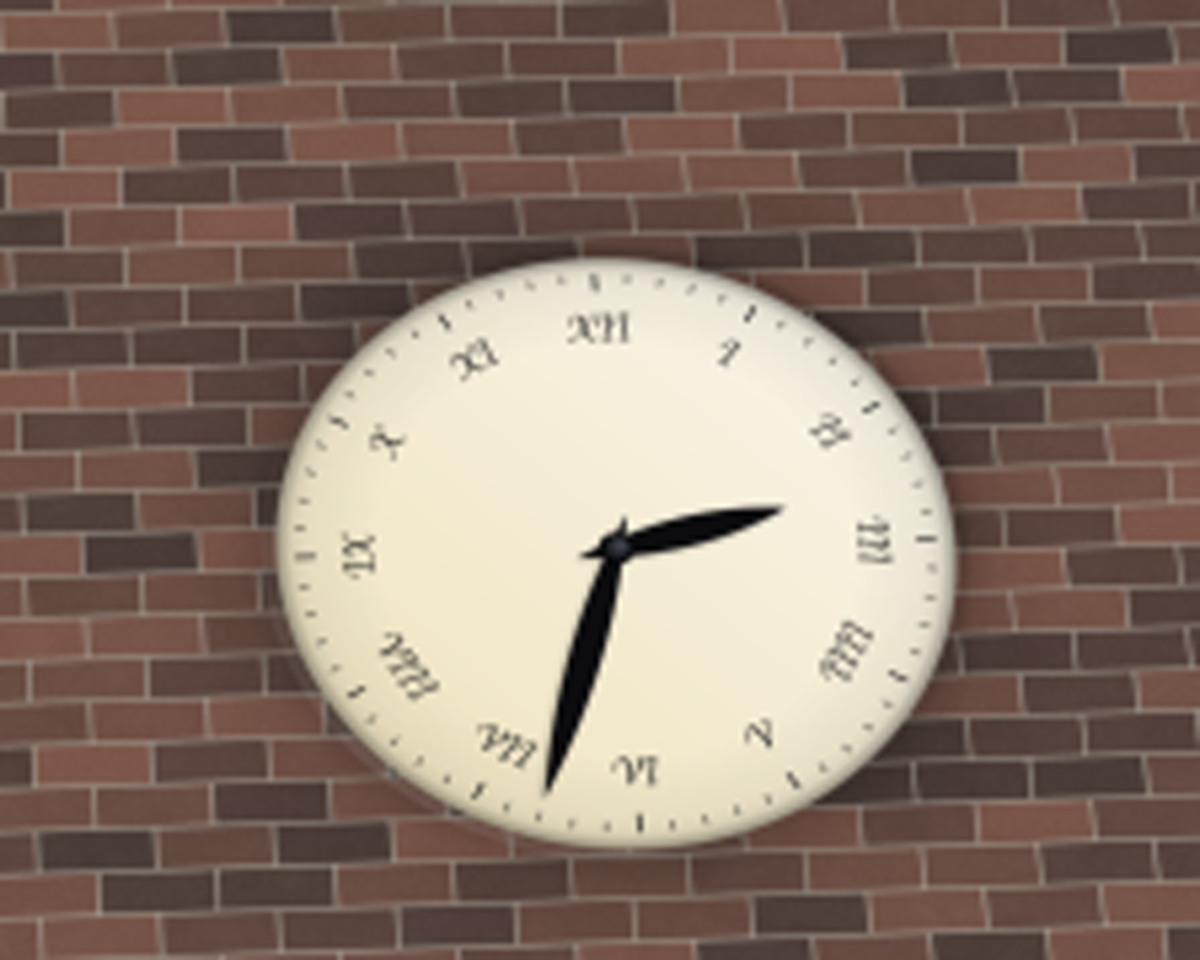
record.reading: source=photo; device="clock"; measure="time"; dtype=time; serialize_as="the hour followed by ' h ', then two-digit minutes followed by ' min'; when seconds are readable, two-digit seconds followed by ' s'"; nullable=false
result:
2 h 33 min
